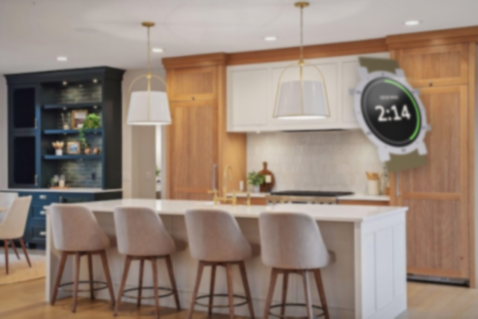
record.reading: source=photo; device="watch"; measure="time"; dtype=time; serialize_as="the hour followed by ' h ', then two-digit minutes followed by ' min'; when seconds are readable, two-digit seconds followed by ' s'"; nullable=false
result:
2 h 14 min
